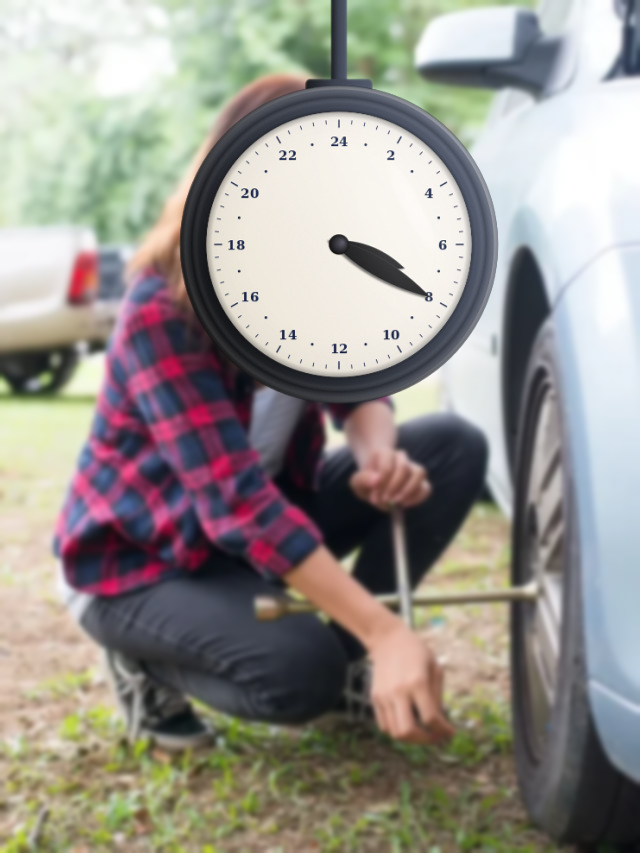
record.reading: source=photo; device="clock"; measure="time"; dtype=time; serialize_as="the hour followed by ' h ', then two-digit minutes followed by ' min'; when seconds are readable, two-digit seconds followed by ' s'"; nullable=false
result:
7 h 20 min
